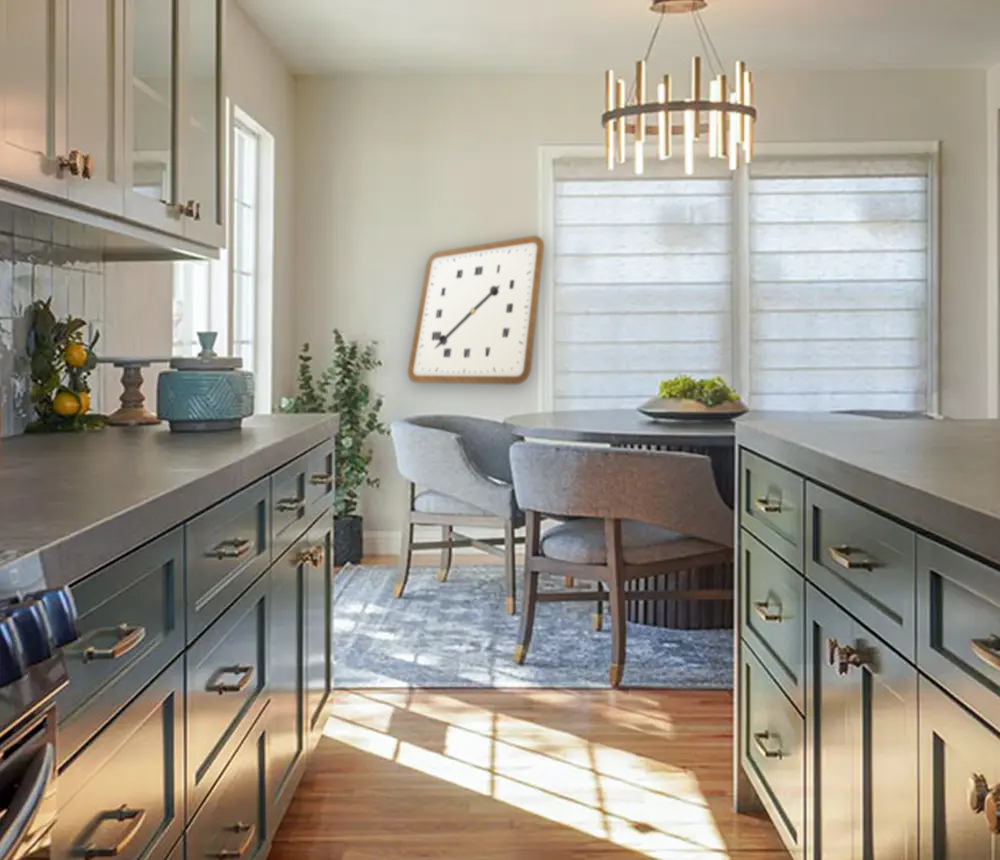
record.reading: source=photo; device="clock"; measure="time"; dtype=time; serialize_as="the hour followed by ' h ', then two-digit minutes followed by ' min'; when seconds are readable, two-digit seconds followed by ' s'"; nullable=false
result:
1 h 38 min
